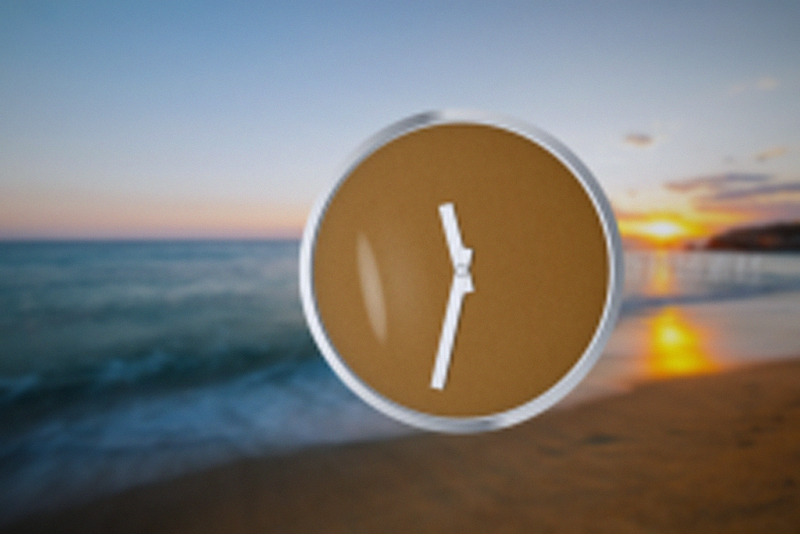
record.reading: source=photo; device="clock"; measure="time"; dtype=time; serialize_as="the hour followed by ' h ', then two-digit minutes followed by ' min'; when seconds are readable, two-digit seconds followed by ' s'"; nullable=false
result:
11 h 32 min
